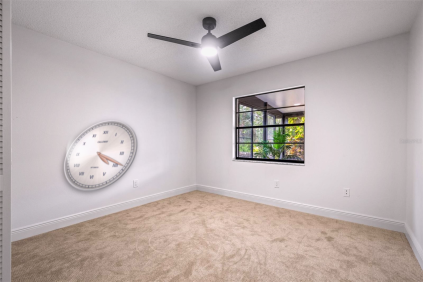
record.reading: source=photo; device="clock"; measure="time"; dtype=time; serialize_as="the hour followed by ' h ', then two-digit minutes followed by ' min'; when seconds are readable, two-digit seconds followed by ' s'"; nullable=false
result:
4 h 19 min
